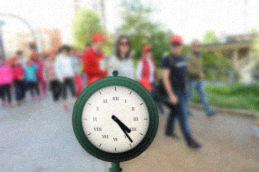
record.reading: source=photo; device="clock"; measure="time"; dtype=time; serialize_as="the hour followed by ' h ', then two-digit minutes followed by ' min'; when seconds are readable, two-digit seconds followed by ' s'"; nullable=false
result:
4 h 24 min
